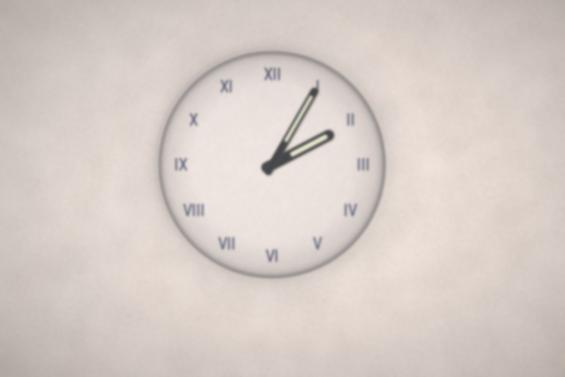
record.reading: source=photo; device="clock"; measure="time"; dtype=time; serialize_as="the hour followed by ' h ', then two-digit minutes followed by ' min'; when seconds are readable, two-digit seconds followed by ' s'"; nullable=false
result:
2 h 05 min
